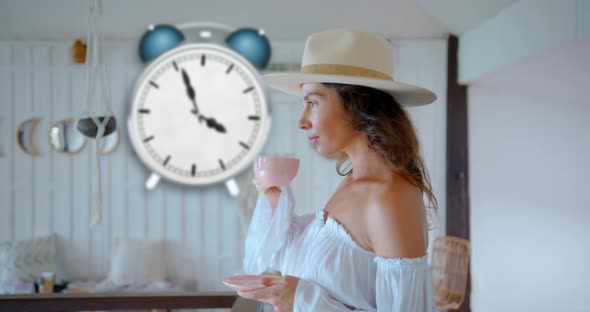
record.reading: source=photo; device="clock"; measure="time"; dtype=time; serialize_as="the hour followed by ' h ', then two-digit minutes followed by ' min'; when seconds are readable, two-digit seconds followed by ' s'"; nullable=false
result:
3 h 56 min
